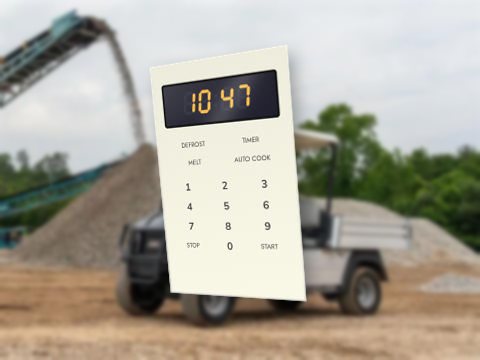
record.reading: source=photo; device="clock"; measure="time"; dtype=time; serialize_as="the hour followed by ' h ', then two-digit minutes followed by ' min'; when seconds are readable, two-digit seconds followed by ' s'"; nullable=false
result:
10 h 47 min
